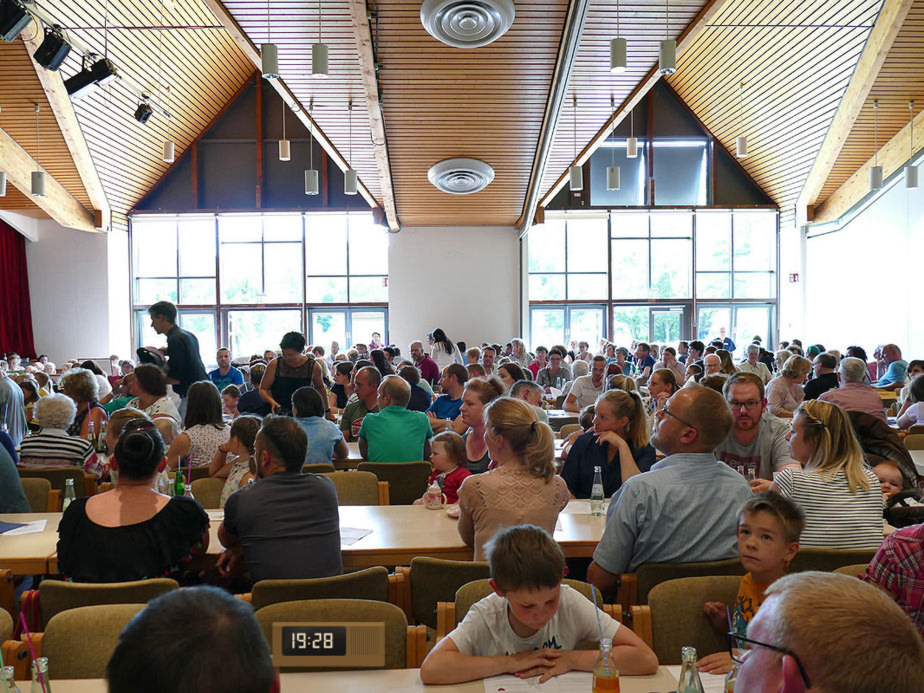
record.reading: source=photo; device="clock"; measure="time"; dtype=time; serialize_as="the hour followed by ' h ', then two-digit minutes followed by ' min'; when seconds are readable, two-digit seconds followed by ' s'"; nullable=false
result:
19 h 28 min
